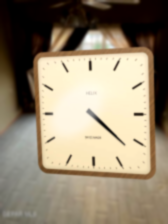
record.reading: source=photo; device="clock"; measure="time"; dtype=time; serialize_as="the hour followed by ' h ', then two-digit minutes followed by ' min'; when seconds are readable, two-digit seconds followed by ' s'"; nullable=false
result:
4 h 22 min
